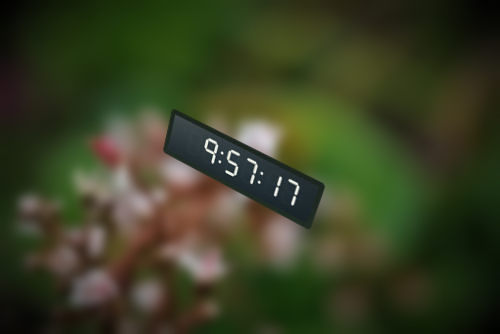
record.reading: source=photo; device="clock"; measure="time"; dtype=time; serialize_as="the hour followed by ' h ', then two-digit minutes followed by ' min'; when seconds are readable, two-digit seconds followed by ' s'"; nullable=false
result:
9 h 57 min 17 s
